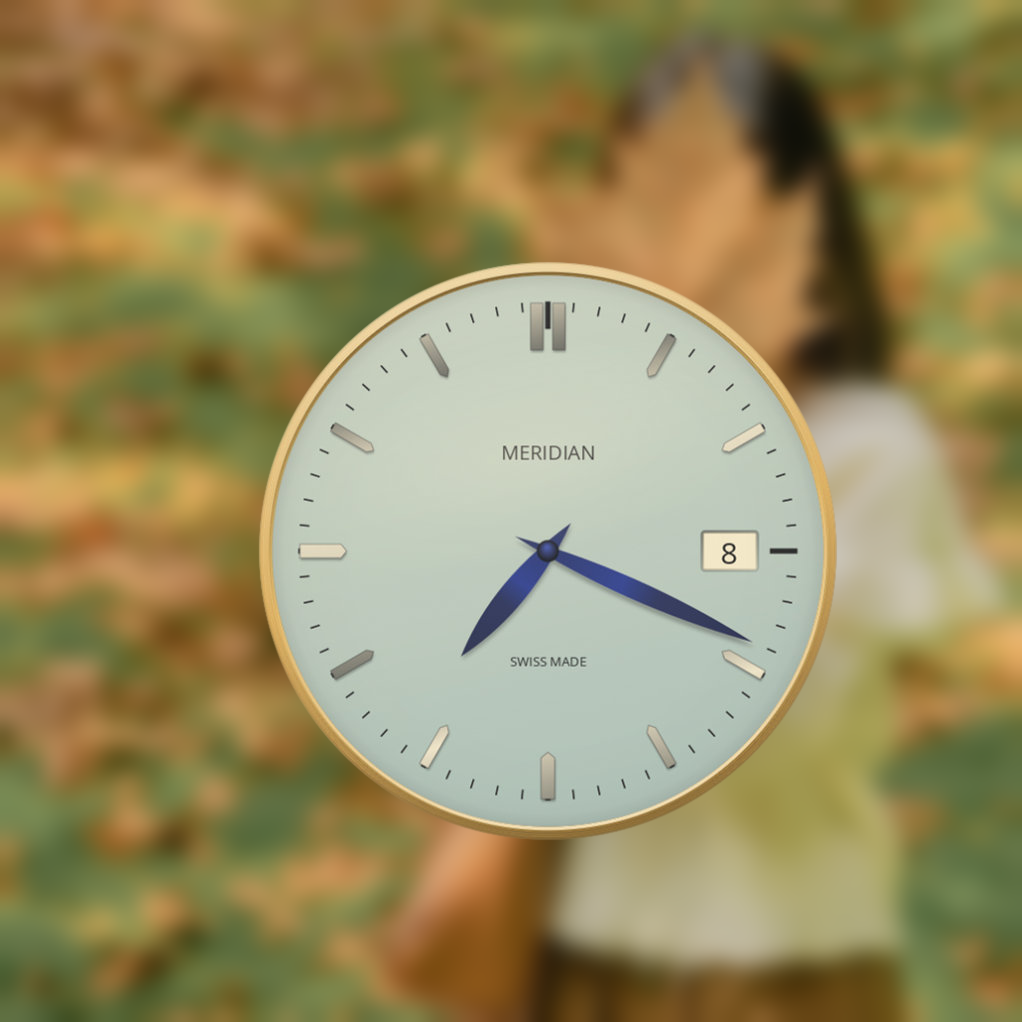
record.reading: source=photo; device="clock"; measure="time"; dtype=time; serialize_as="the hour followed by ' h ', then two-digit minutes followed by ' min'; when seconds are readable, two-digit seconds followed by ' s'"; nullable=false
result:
7 h 19 min
